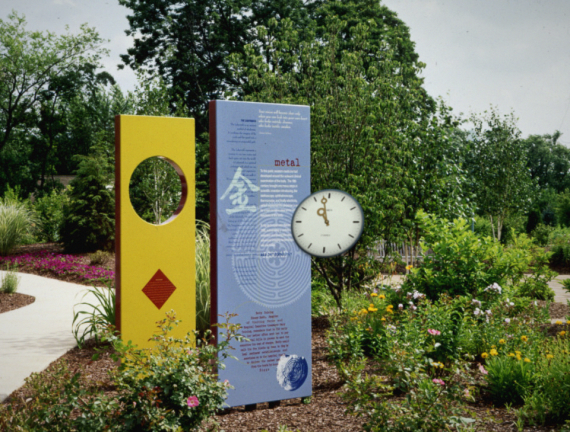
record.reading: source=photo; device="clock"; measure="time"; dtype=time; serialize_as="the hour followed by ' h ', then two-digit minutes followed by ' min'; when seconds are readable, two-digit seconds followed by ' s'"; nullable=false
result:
10 h 58 min
